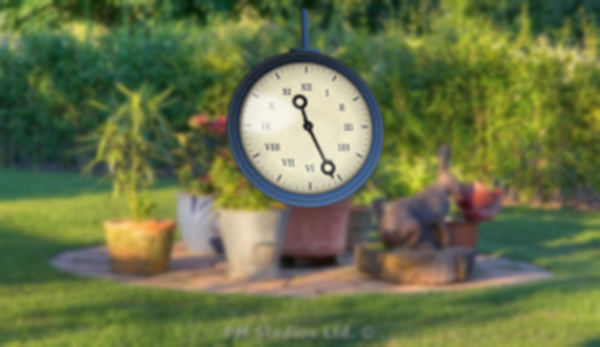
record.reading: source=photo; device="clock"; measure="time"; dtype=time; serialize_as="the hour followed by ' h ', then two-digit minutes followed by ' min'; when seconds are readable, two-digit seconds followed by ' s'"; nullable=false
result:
11 h 26 min
